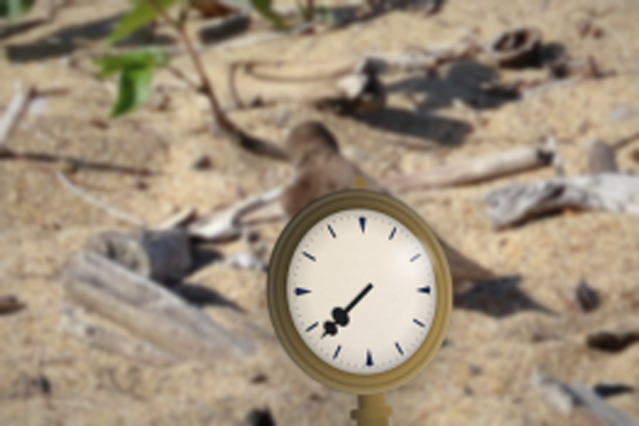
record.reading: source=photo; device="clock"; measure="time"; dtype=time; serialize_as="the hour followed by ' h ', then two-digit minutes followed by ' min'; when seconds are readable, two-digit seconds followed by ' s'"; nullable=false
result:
7 h 38 min
